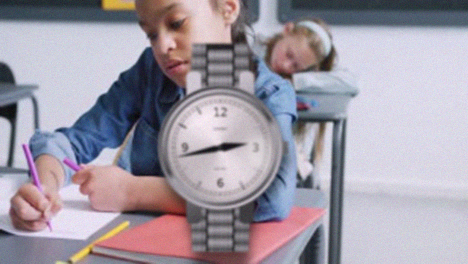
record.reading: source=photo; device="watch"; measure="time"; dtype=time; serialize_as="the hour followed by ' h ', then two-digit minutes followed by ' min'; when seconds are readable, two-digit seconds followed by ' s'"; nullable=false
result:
2 h 43 min
